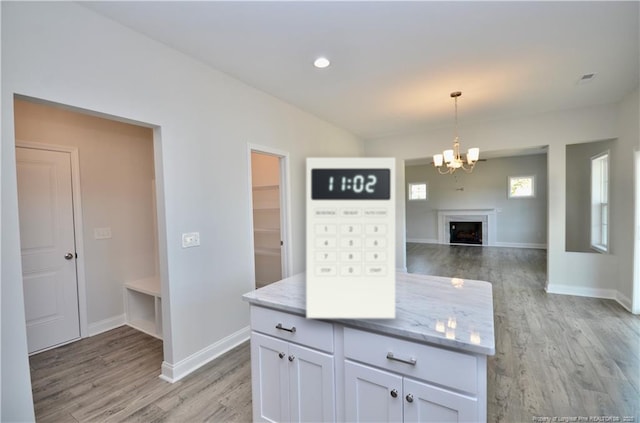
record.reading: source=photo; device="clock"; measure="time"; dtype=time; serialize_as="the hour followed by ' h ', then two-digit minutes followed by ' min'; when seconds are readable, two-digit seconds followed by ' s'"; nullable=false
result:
11 h 02 min
